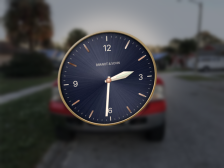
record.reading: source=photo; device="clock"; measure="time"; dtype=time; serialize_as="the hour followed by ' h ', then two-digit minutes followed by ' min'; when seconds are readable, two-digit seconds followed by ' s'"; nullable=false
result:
2 h 31 min
